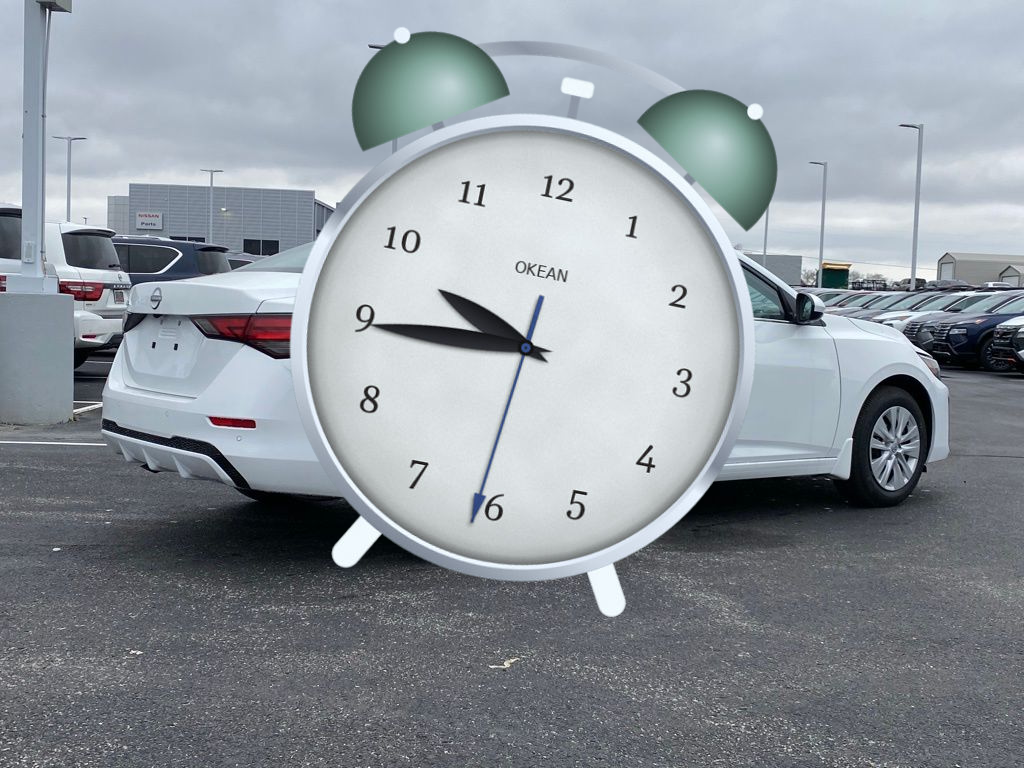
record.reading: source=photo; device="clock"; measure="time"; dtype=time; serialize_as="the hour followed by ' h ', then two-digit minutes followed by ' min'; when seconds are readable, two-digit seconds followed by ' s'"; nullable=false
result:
9 h 44 min 31 s
